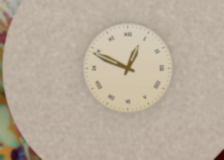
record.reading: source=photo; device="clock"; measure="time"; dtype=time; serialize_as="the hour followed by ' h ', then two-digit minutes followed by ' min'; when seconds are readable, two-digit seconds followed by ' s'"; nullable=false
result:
12 h 49 min
